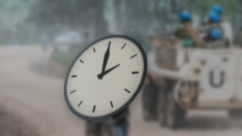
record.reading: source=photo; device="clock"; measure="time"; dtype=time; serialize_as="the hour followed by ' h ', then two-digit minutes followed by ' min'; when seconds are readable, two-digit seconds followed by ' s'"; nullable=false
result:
2 h 00 min
